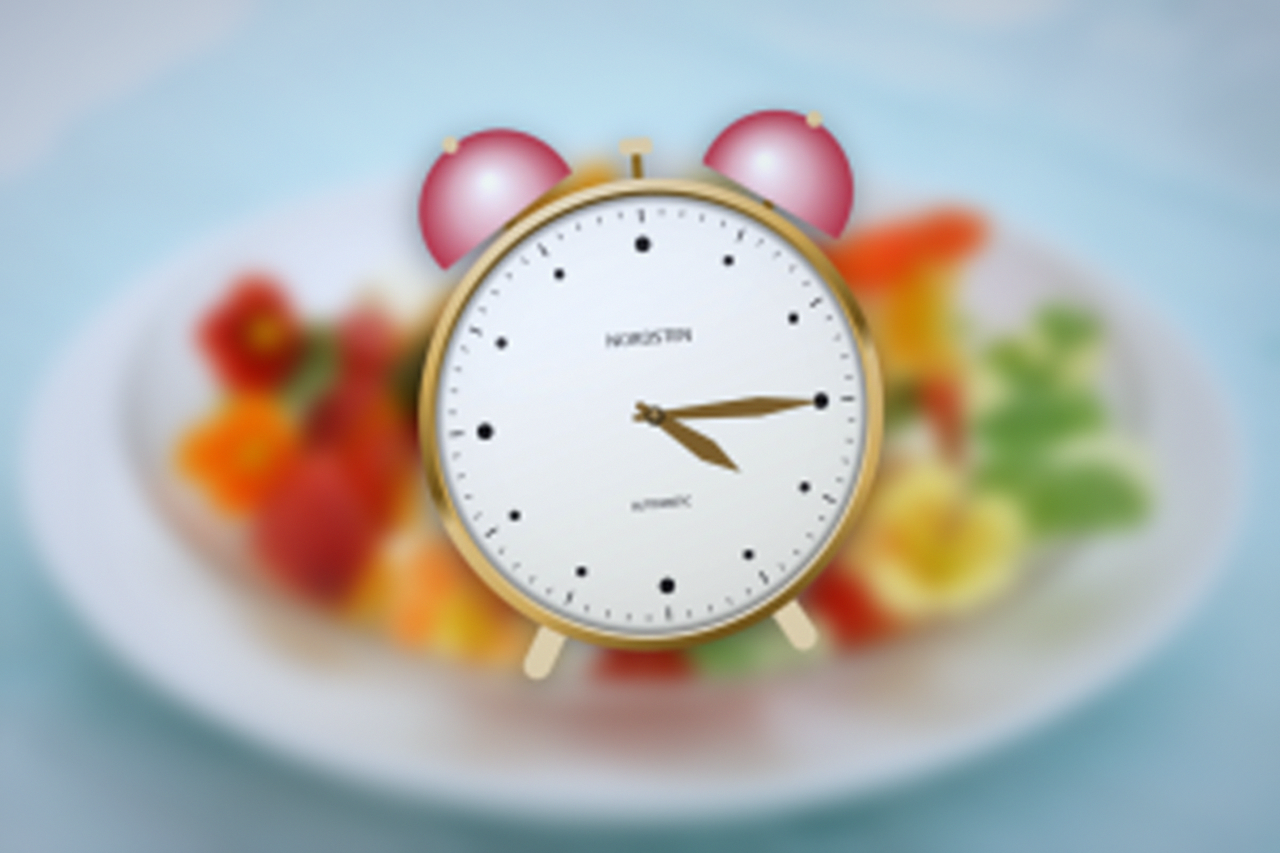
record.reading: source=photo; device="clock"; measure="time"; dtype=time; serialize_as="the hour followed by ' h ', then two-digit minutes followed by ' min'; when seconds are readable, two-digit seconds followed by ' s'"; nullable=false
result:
4 h 15 min
